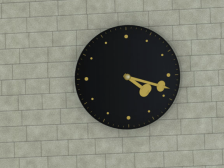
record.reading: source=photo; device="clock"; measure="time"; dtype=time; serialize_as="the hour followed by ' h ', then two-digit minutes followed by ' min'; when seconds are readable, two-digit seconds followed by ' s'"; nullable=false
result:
4 h 18 min
